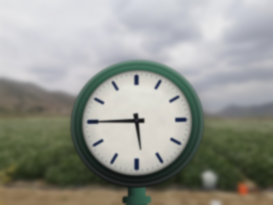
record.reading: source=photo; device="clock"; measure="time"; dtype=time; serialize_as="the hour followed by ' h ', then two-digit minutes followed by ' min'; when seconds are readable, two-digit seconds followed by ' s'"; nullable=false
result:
5 h 45 min
